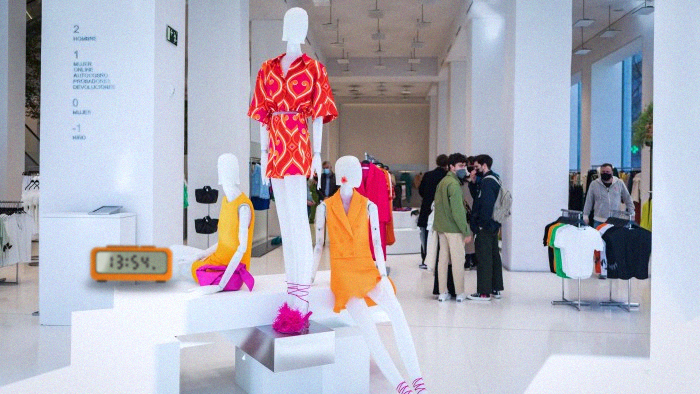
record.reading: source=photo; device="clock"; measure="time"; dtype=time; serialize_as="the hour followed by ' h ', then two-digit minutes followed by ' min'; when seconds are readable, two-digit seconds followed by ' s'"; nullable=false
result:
13 h 54 min
